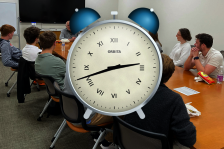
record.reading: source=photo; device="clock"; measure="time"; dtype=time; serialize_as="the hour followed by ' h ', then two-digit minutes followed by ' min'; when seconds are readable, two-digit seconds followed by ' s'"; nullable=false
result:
2 h 42 min
